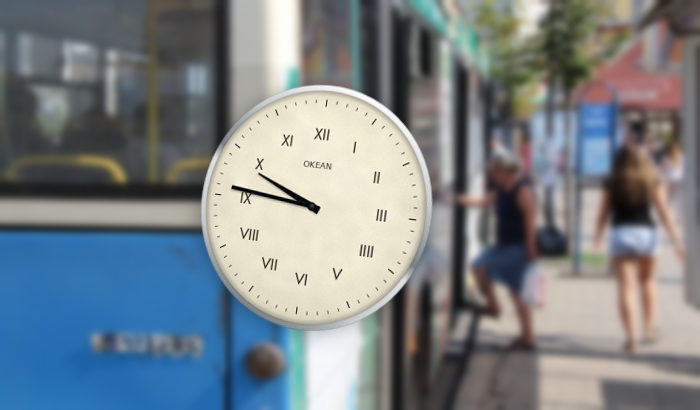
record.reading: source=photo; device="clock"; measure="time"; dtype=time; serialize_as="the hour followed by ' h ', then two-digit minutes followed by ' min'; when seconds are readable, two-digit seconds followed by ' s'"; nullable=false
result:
9 h 46 min
